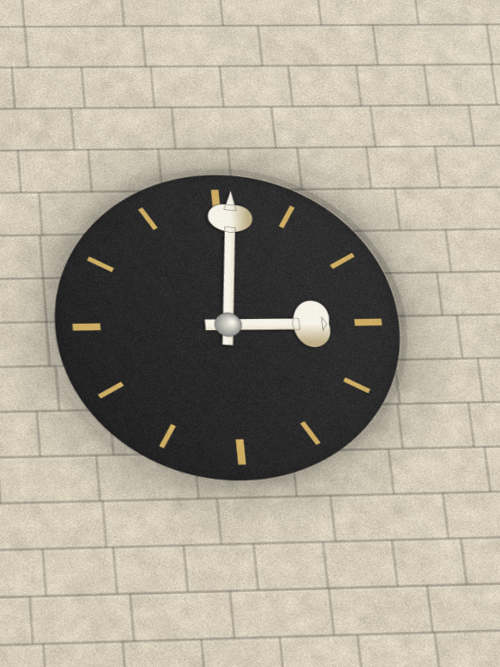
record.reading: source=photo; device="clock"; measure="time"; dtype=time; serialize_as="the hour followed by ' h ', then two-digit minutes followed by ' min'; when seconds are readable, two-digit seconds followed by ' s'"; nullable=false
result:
3 h 01 min
